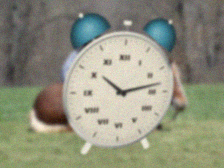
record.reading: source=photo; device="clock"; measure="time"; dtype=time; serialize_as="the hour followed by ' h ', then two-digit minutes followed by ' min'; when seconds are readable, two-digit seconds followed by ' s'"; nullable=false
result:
10 h 13 min
